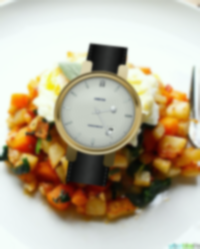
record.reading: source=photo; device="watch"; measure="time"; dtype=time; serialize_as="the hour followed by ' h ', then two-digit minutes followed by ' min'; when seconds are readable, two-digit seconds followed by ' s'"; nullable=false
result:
2 h 24 min
